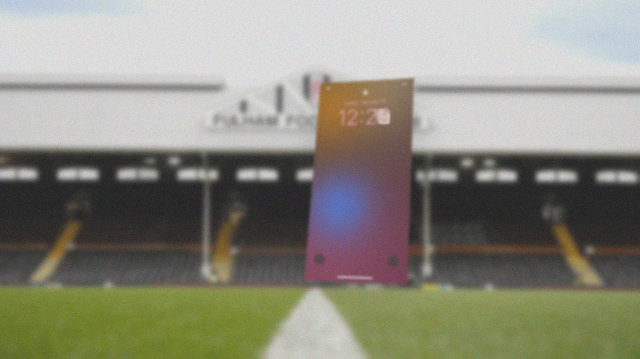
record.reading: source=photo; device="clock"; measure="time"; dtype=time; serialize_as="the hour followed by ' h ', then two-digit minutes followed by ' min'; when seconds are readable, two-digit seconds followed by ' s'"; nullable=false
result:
12 h 29 min
